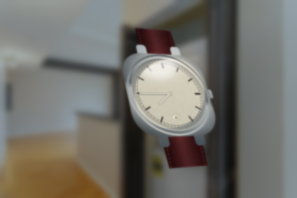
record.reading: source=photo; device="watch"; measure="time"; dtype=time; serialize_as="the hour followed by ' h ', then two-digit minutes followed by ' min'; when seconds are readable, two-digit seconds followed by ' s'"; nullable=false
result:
7 h 45 min
